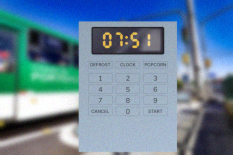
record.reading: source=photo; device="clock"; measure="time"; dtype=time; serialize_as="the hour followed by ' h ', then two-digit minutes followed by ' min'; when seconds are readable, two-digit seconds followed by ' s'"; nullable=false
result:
7 h 51 min
